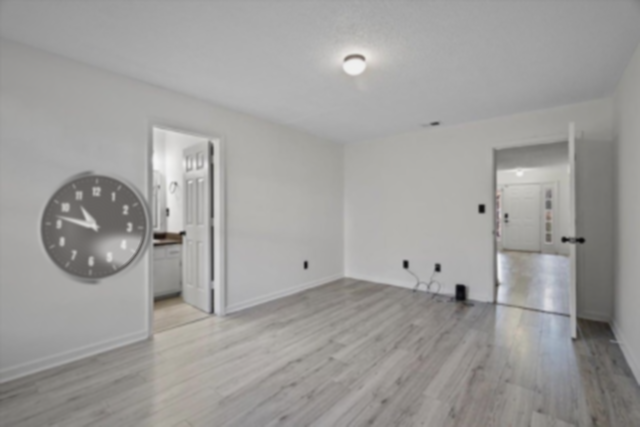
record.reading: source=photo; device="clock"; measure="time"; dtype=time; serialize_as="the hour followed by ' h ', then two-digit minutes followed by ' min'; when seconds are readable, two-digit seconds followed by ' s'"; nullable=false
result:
10 h 47 min
